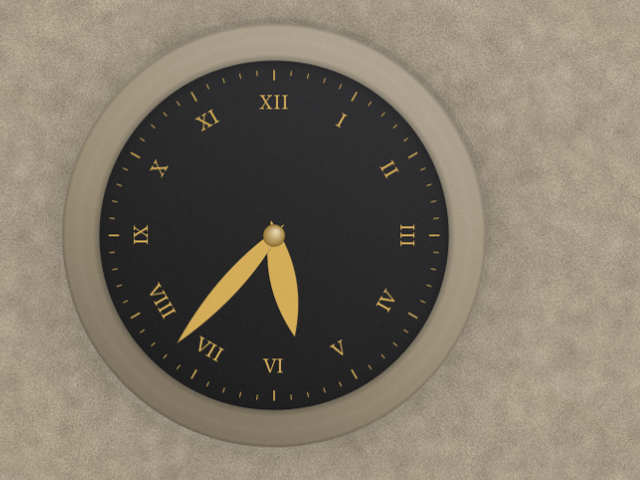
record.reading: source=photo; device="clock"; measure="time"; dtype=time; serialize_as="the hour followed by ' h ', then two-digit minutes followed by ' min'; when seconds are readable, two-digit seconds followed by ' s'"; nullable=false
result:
5 h 37 min
